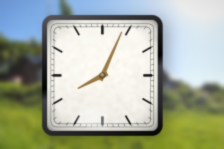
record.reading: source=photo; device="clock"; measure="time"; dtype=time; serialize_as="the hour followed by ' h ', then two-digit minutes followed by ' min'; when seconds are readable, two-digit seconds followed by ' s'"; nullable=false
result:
8 h 04 min
